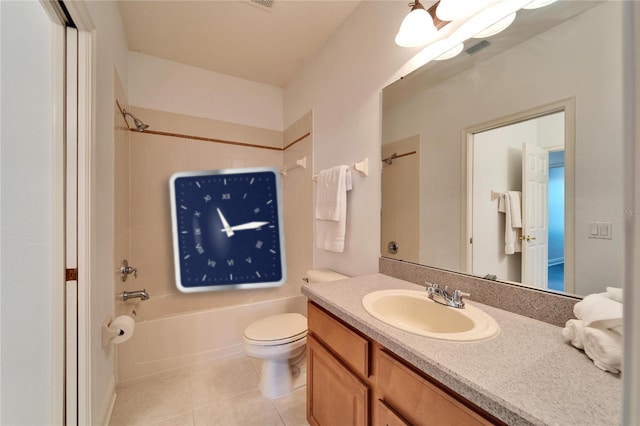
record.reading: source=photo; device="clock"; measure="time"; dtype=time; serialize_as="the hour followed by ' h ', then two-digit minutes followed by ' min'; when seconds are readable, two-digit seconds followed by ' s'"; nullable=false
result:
11 h 14 min
